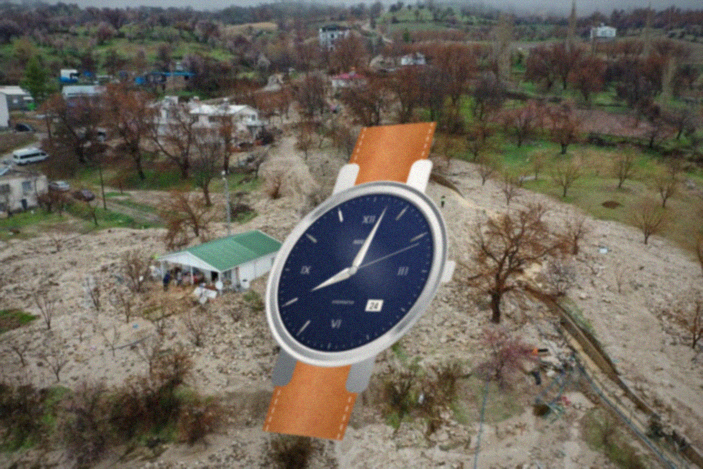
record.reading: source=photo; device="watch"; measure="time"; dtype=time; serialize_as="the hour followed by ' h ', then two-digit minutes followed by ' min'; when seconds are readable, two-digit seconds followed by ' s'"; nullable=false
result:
8 h 02 min 11 s
